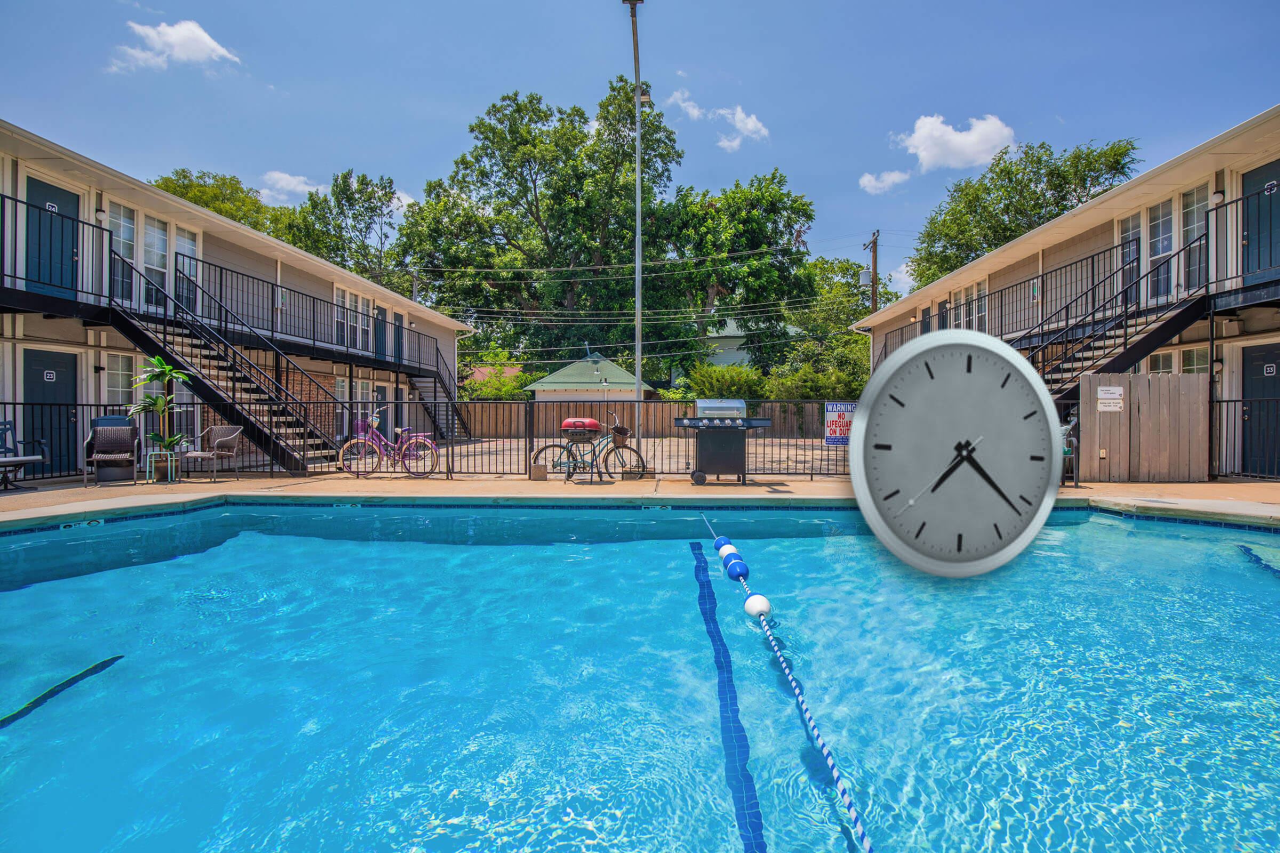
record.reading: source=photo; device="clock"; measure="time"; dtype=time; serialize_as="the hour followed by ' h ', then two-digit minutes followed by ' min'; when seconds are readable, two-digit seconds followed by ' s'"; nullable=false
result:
7 h 21 min 38 s
